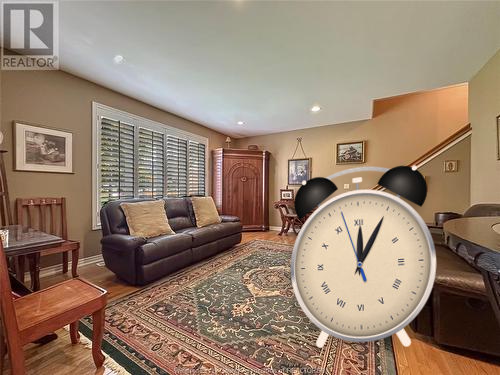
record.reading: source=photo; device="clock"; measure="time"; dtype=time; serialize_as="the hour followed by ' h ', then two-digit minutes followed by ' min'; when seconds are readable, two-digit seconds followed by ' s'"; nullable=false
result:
12 h 04 min 57 s
